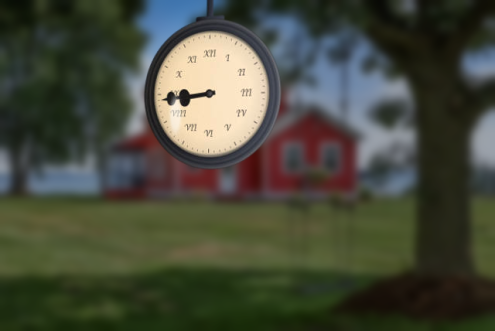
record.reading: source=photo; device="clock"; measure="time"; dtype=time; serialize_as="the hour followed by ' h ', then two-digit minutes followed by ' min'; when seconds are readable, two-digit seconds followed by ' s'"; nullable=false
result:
8 h 44 min
